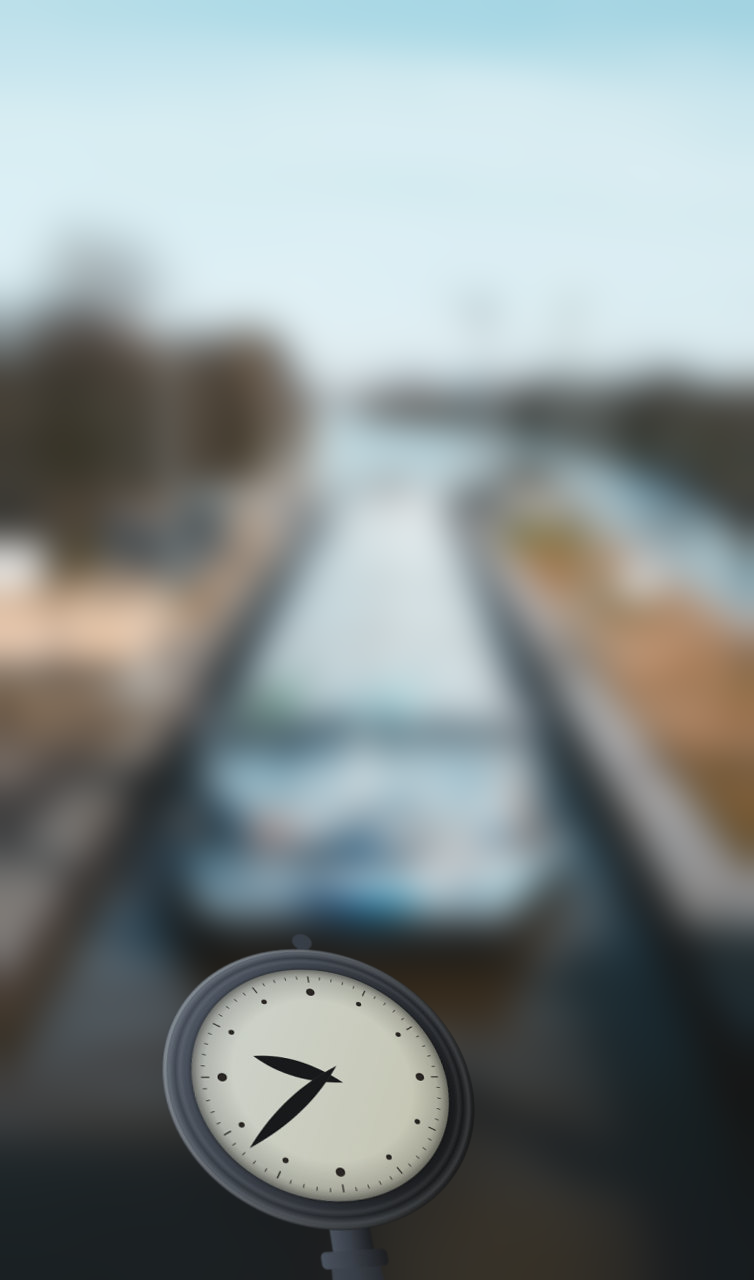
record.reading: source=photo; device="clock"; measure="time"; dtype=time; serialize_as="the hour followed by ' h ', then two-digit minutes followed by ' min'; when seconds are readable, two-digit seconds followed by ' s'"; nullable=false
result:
9 h 38 min
